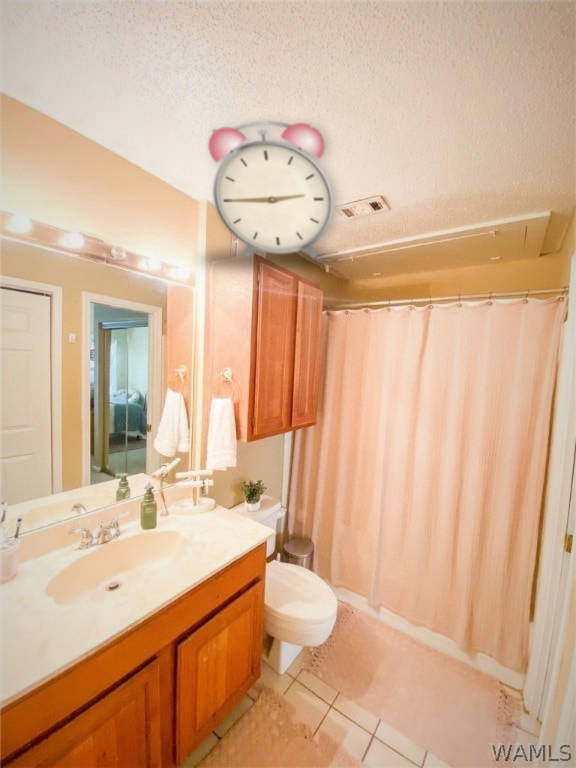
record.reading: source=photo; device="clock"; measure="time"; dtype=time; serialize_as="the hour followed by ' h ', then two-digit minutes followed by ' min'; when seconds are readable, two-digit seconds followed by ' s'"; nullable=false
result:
2 h 45 min
